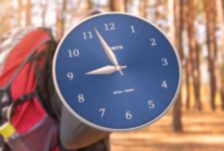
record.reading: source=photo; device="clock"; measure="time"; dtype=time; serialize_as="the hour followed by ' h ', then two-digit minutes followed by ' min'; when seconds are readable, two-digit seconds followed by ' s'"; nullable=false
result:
8 h 57 min
